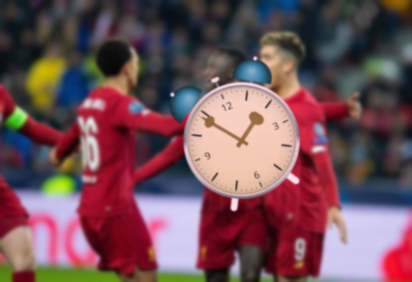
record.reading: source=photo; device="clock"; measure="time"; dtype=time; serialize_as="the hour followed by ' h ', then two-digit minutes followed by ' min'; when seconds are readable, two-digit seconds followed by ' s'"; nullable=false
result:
1 h 54 min
